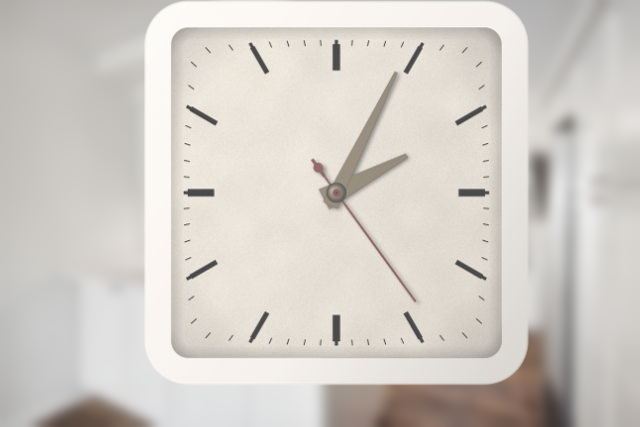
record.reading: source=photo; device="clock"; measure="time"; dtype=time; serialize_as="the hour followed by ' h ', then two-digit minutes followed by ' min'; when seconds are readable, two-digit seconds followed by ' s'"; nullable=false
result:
2 h 04 min 24 s
